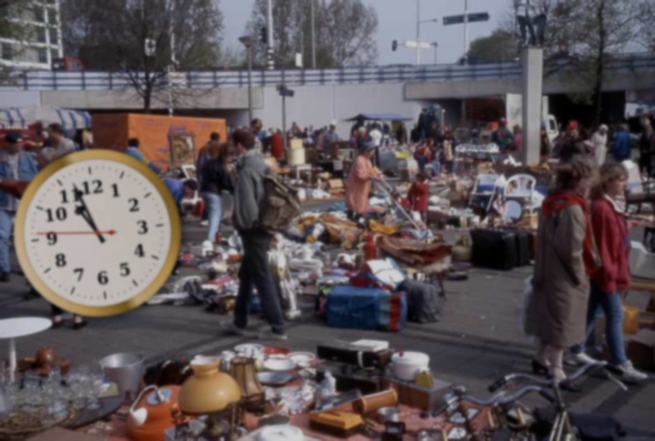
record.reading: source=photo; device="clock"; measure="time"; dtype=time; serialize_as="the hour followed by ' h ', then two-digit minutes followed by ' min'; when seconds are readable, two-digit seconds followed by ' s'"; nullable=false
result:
10 h 56 min 46 s
